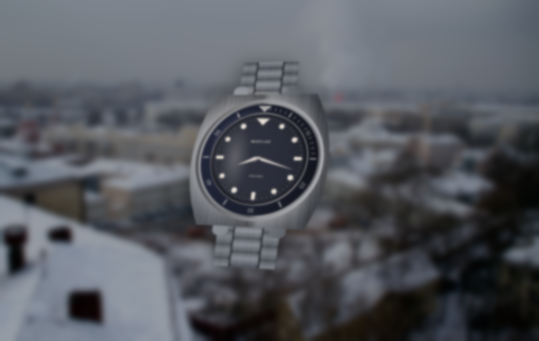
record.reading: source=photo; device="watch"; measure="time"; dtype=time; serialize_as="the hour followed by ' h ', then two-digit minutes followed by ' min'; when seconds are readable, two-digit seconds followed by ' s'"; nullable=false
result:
8 h 18 min
